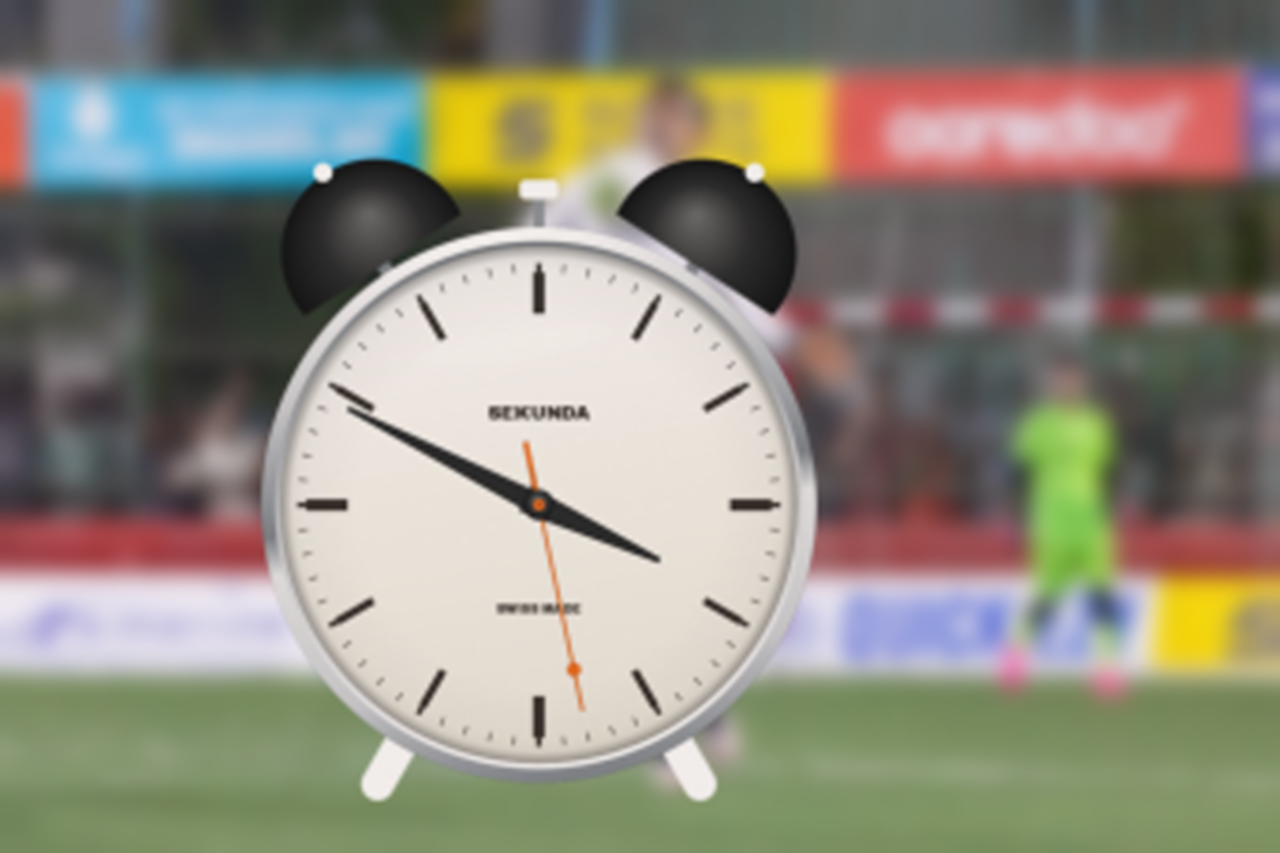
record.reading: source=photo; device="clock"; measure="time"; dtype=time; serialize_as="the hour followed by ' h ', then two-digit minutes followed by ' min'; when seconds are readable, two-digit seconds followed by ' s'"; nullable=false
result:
3 h 49 min 28 s
